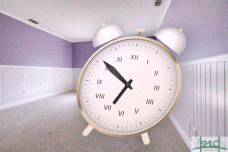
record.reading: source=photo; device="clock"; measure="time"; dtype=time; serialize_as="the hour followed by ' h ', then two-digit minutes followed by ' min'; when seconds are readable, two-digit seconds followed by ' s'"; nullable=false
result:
6 h 51 min
